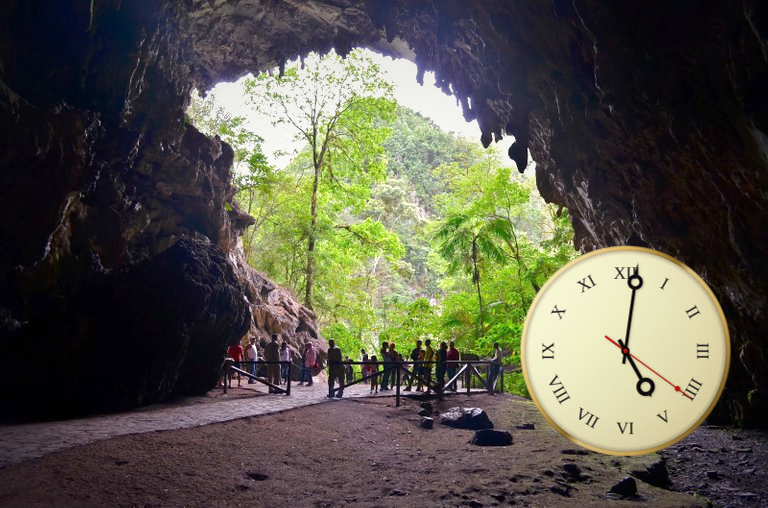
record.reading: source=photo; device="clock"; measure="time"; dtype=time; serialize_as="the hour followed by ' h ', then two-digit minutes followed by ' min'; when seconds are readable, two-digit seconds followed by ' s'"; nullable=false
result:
5 h 01 min 21 s
